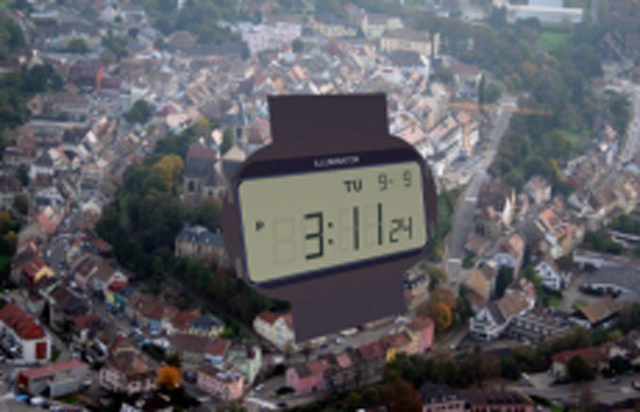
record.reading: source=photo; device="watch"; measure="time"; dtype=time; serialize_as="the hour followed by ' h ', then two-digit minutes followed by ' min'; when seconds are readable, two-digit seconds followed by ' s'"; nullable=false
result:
3 h 11 min 24 s
